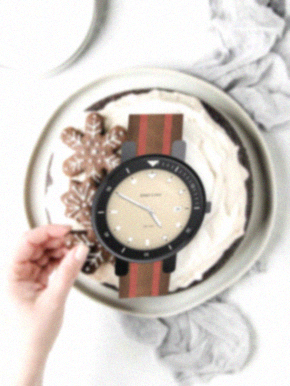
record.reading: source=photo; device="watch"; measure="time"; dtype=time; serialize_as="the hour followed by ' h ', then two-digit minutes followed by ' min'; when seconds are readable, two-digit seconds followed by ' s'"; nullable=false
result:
4 h 50 min
